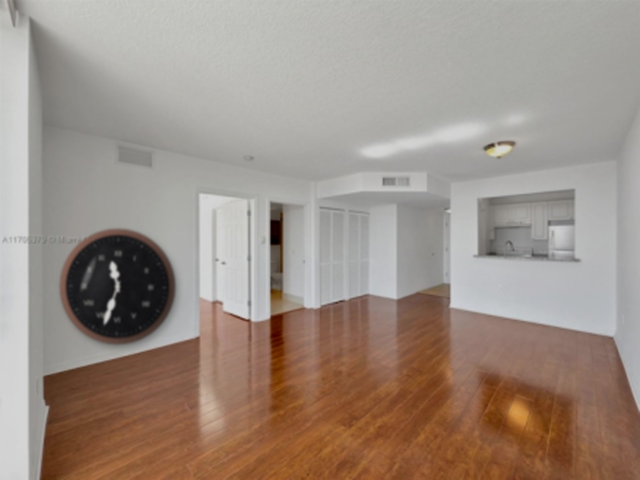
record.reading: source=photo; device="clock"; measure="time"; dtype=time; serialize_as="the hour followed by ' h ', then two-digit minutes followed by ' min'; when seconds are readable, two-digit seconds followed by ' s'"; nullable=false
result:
11 h 33 min
